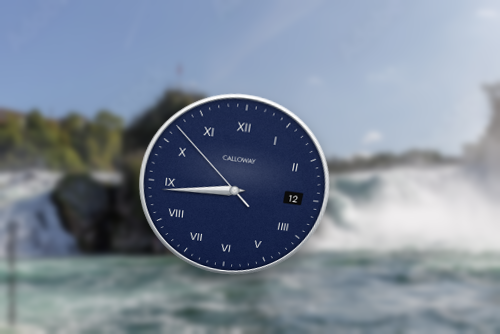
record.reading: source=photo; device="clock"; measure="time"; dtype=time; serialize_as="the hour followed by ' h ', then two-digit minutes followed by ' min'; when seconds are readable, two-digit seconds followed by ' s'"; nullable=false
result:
8 h 43 min 52 s
